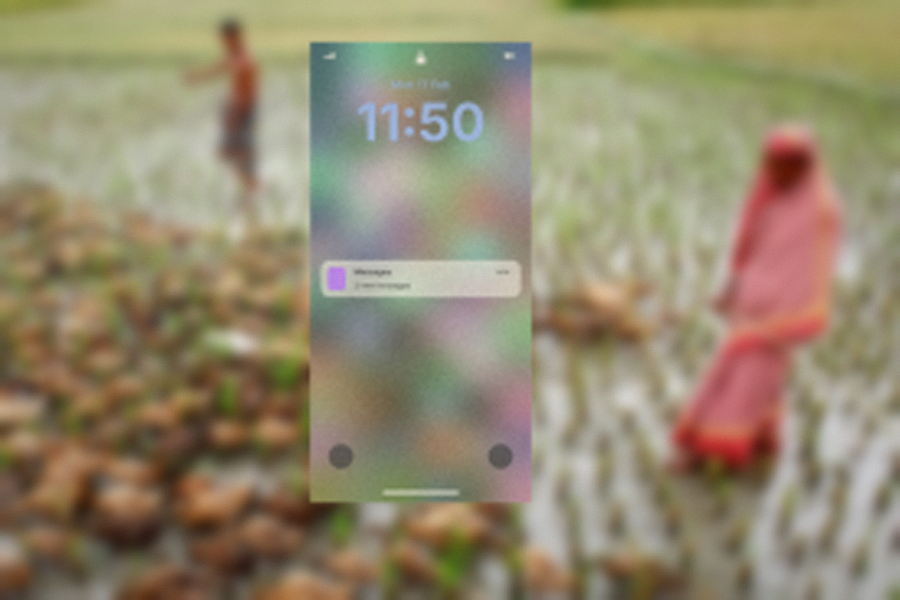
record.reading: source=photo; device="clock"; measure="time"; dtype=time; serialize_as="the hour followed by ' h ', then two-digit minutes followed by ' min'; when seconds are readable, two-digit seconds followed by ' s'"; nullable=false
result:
11 h 50 min
